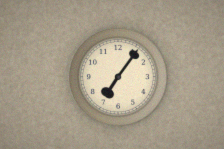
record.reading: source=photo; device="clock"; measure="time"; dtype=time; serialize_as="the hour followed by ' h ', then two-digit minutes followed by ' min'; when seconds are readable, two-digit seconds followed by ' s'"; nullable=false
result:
7 h 06 min
